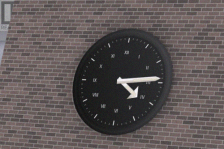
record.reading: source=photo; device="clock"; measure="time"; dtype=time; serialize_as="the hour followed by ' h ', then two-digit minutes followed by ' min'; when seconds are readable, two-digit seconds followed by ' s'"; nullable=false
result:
4 h 14 min
